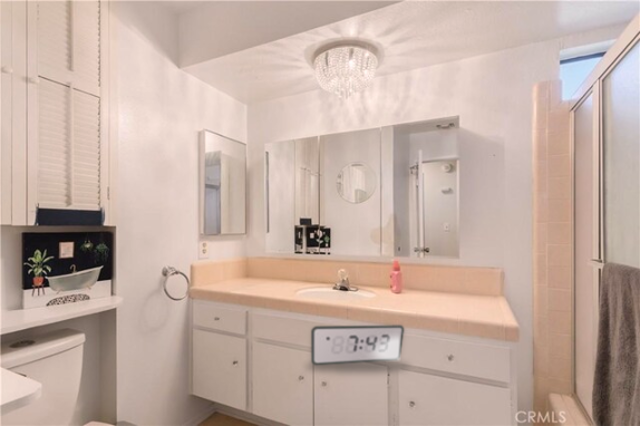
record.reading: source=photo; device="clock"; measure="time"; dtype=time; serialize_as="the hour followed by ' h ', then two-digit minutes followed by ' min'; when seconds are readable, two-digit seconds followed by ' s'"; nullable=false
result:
7 h 43 min
